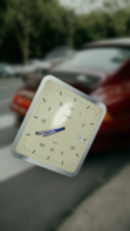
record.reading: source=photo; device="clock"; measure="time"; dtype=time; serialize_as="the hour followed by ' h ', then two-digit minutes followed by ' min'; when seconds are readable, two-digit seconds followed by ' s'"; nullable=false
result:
7 h 40 min
